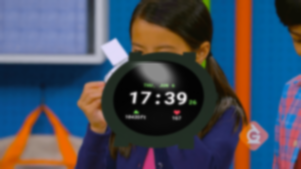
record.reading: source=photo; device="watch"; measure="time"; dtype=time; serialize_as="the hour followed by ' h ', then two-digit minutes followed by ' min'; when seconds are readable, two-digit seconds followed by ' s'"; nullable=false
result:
17 h 39 min
